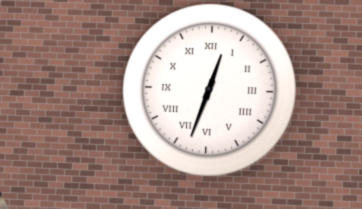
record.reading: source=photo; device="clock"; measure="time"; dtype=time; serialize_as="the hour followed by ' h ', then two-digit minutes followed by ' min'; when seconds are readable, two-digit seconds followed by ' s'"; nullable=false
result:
12 h 33 min
